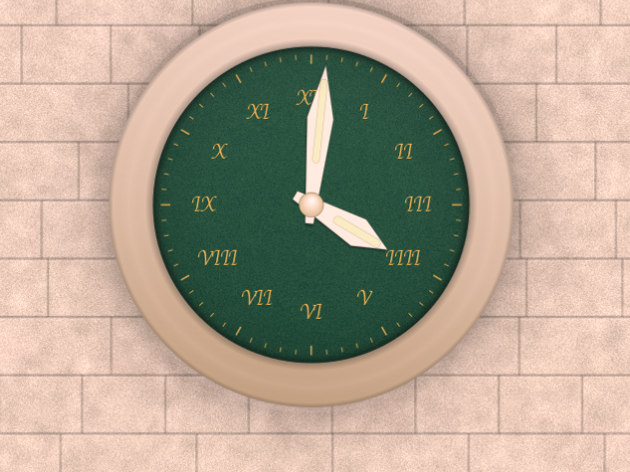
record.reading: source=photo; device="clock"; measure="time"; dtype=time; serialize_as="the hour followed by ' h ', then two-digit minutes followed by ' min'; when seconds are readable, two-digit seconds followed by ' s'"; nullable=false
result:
4 h 01 min
